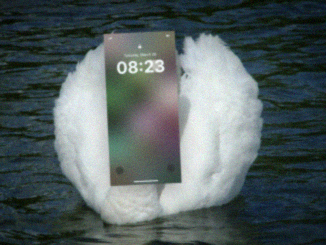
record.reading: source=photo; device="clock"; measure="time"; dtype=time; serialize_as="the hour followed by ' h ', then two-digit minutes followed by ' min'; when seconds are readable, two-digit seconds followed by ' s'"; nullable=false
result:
8 h 23 min
